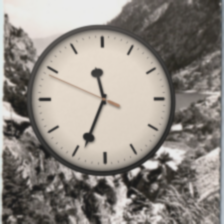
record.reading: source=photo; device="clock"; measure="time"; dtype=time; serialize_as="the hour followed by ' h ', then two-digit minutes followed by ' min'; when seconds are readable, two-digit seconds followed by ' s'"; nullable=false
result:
11 h 33 min 49 s
